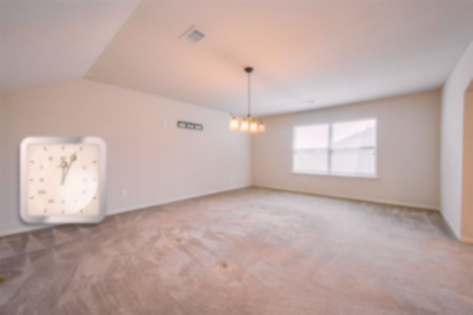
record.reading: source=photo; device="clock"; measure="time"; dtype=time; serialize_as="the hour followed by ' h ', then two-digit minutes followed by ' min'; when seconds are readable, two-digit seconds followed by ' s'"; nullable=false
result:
12 h 04 min
